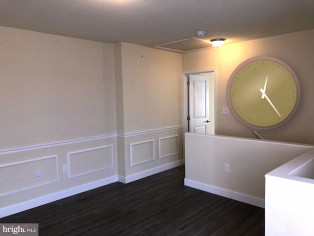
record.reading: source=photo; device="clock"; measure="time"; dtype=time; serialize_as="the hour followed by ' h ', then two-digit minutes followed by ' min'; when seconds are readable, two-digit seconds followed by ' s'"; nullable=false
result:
12 h 24 min
